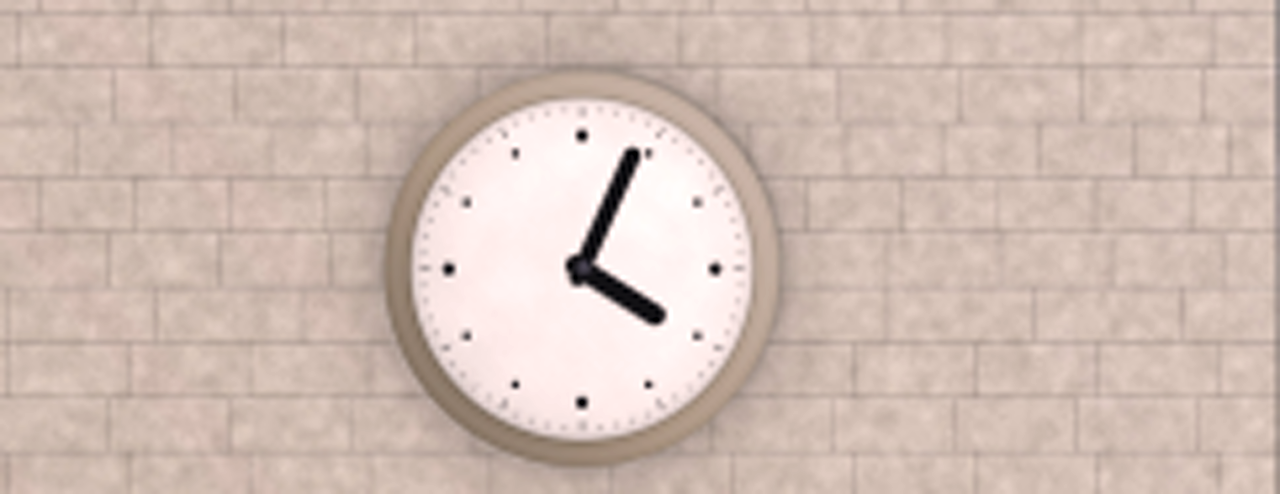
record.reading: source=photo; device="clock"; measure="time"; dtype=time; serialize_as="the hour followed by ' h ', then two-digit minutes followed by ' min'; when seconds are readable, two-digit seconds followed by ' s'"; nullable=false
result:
4 h 04 min
